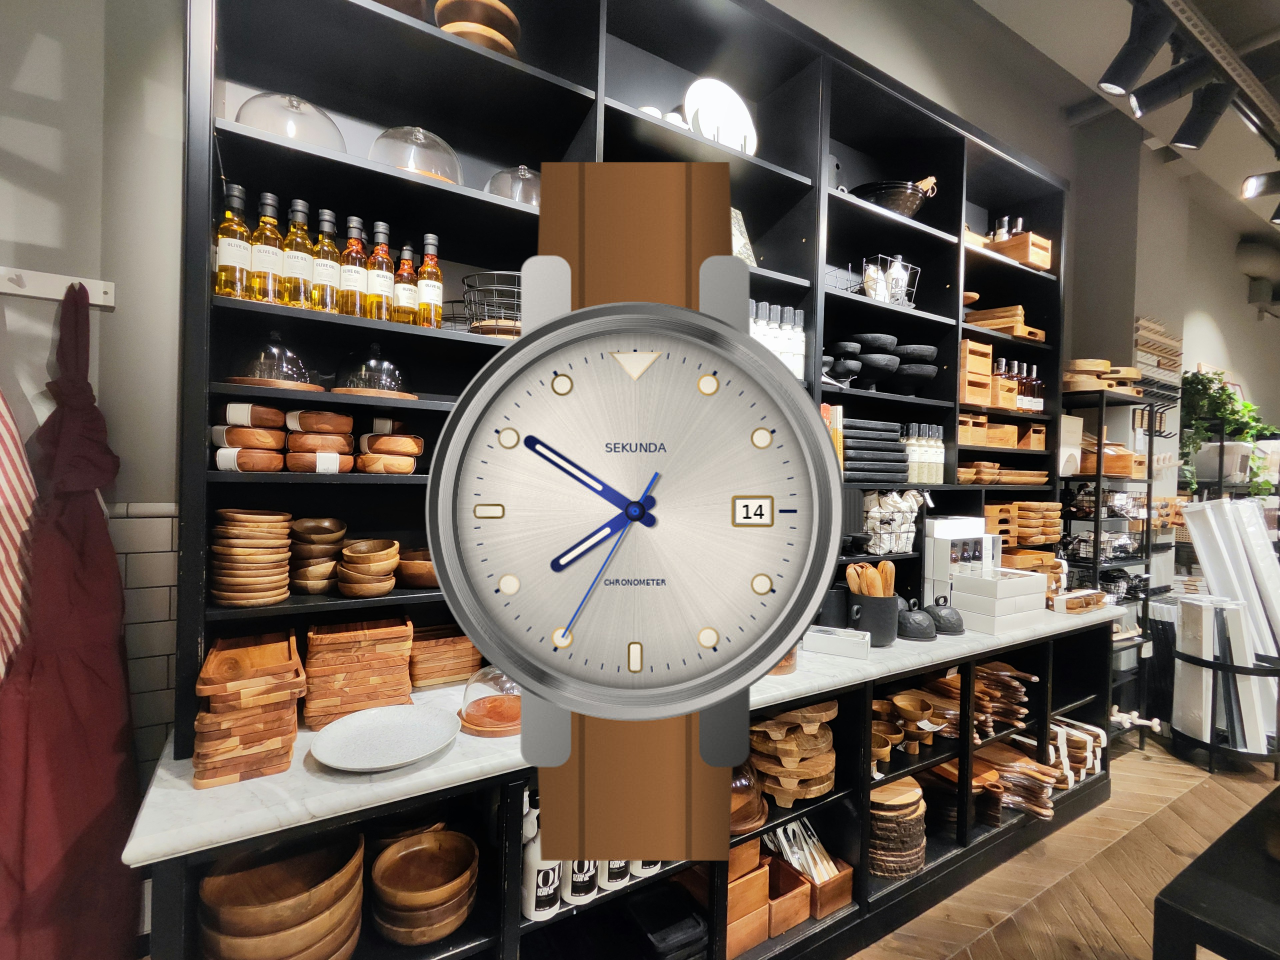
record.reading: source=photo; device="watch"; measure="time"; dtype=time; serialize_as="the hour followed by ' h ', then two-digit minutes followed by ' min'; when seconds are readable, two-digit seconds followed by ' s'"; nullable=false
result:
7 h 50 min 35 s
